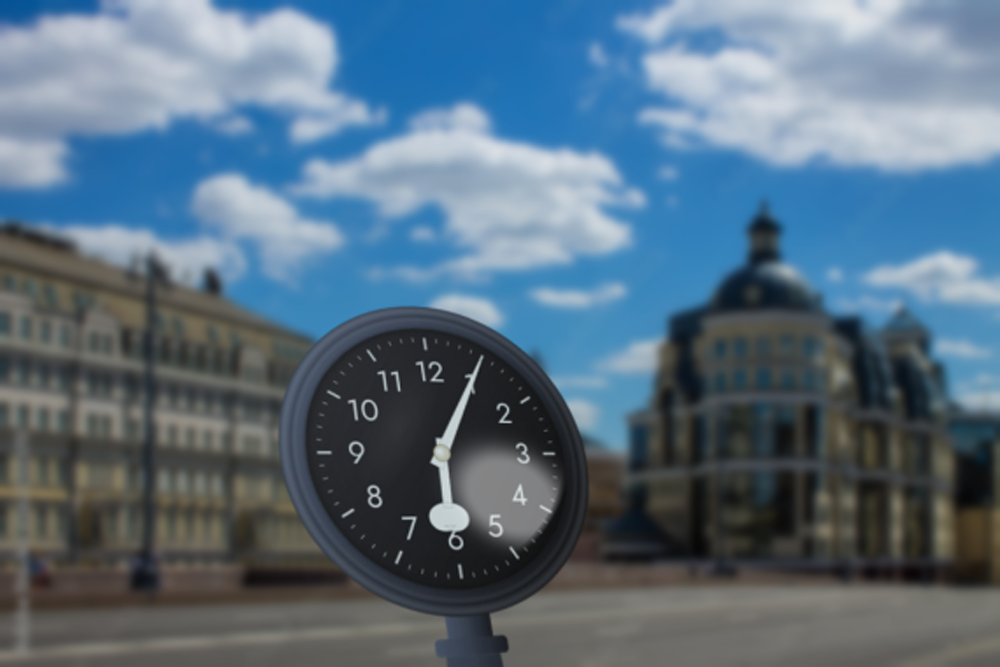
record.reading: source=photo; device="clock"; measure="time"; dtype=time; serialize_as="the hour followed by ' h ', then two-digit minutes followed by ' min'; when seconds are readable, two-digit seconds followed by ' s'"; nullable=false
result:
6 h 05 min
